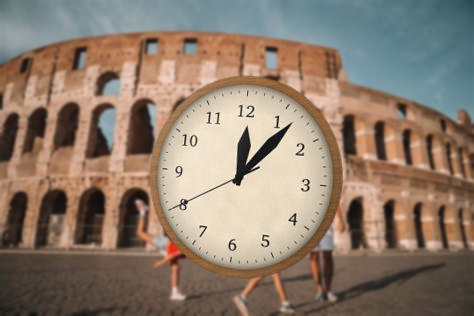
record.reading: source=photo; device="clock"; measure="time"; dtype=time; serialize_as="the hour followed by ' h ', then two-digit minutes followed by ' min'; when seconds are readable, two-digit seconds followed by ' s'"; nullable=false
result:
12 h 06 min 40 s
